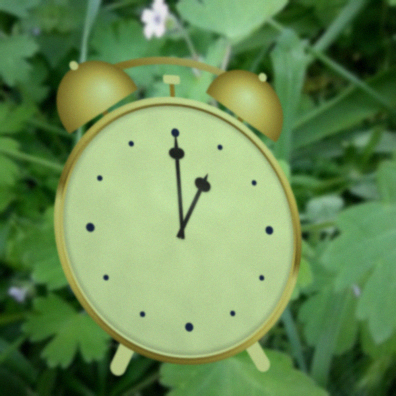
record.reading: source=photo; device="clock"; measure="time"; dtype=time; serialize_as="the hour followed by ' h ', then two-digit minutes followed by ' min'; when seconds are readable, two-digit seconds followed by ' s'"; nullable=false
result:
1 h 00 min
